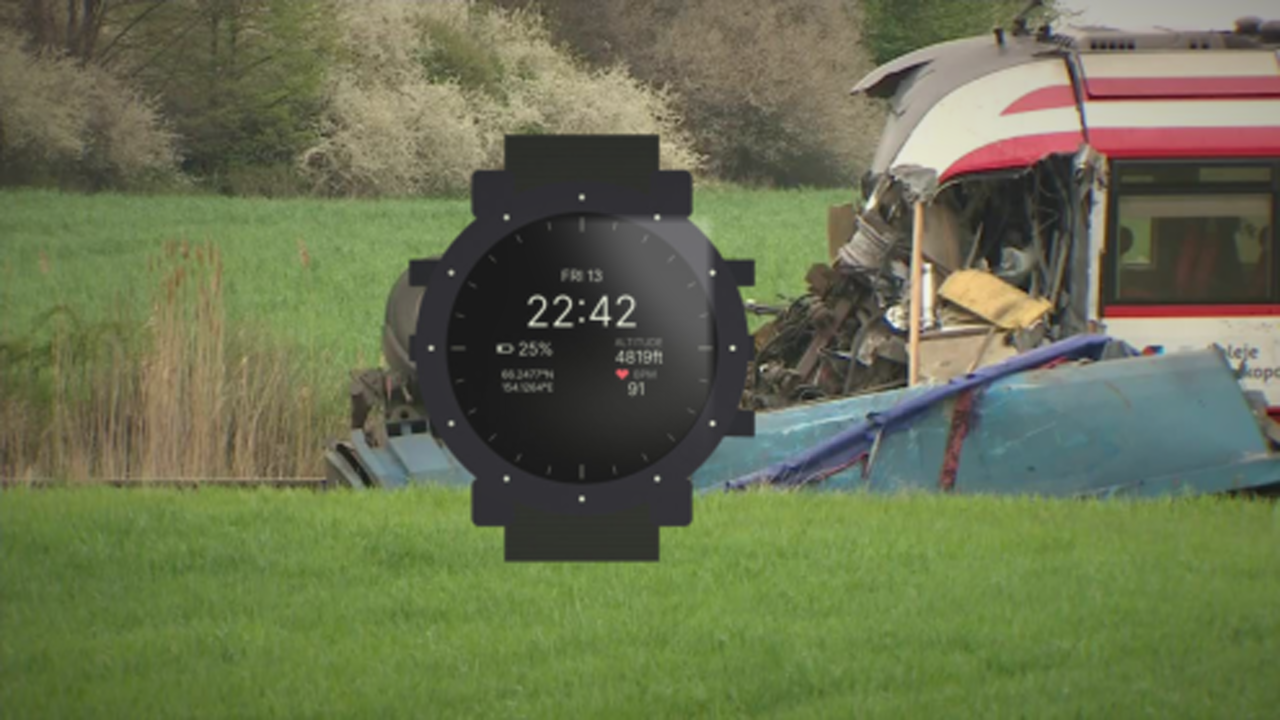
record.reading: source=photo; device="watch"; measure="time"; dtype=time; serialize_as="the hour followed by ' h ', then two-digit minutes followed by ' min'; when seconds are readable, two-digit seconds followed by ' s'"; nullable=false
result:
22 h 42 min
